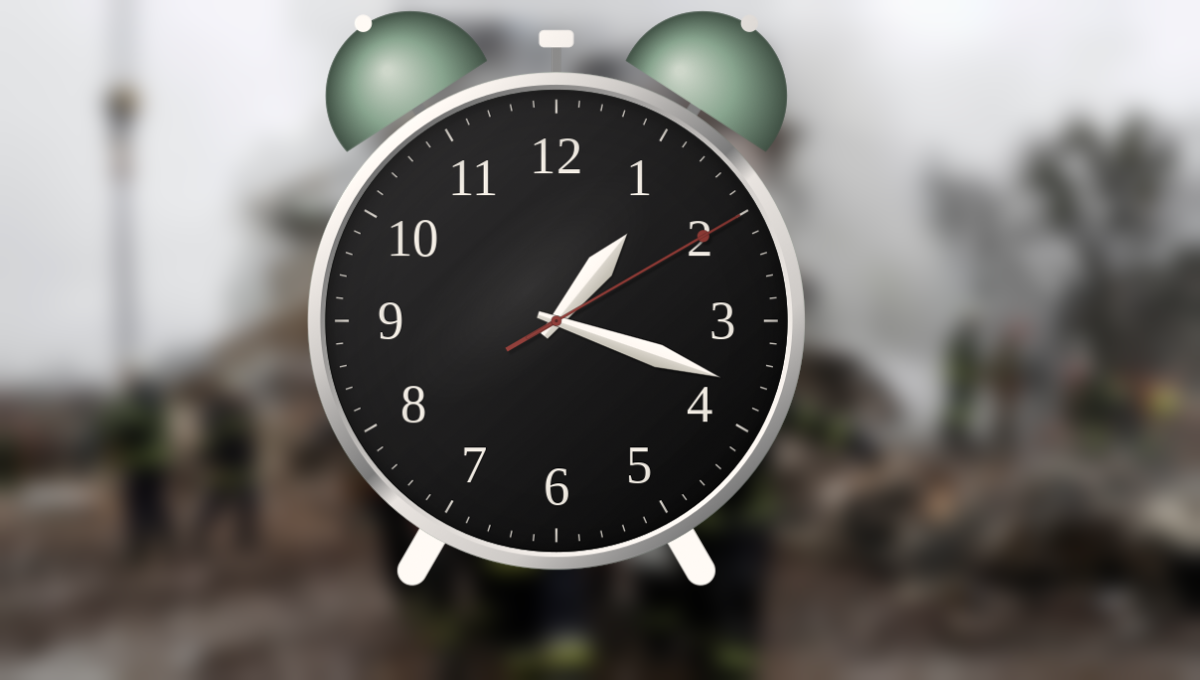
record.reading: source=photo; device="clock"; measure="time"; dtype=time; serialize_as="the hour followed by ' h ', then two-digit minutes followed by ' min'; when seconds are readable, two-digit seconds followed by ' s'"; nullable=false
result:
1 h 18 min 10 s
